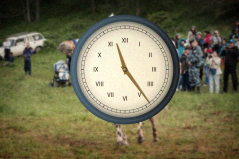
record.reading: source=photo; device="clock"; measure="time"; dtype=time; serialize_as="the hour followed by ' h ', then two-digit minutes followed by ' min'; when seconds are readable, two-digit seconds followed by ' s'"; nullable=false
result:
11 h 24 min
